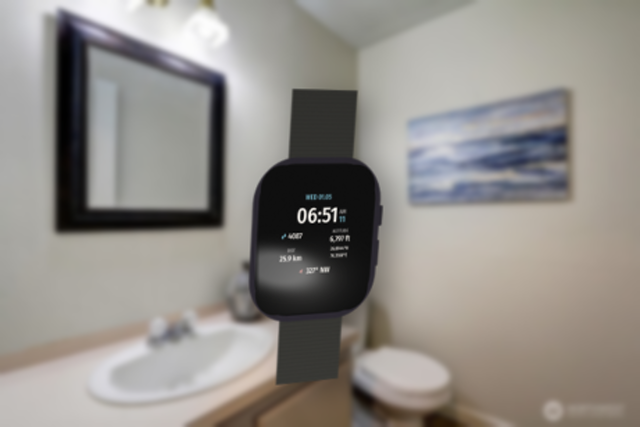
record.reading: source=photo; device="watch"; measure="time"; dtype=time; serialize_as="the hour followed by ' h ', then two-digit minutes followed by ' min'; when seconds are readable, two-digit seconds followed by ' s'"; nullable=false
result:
6 h 51 min
